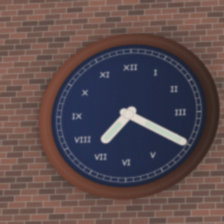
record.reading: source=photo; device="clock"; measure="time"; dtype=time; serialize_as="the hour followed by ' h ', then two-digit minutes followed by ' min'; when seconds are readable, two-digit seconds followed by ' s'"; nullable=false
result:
7 h 20 min
